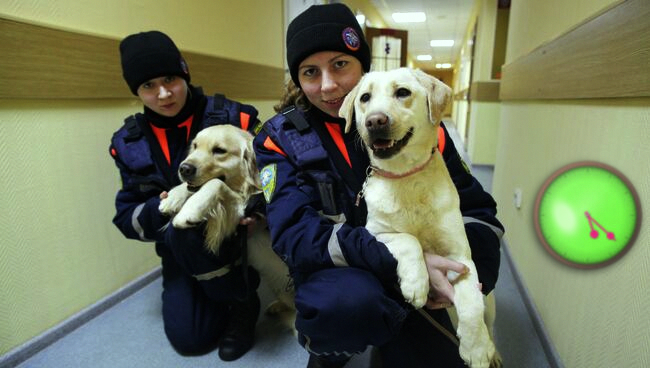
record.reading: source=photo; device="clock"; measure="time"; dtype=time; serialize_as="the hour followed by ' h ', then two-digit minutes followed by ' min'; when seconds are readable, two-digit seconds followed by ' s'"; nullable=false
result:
5 h 22 min
